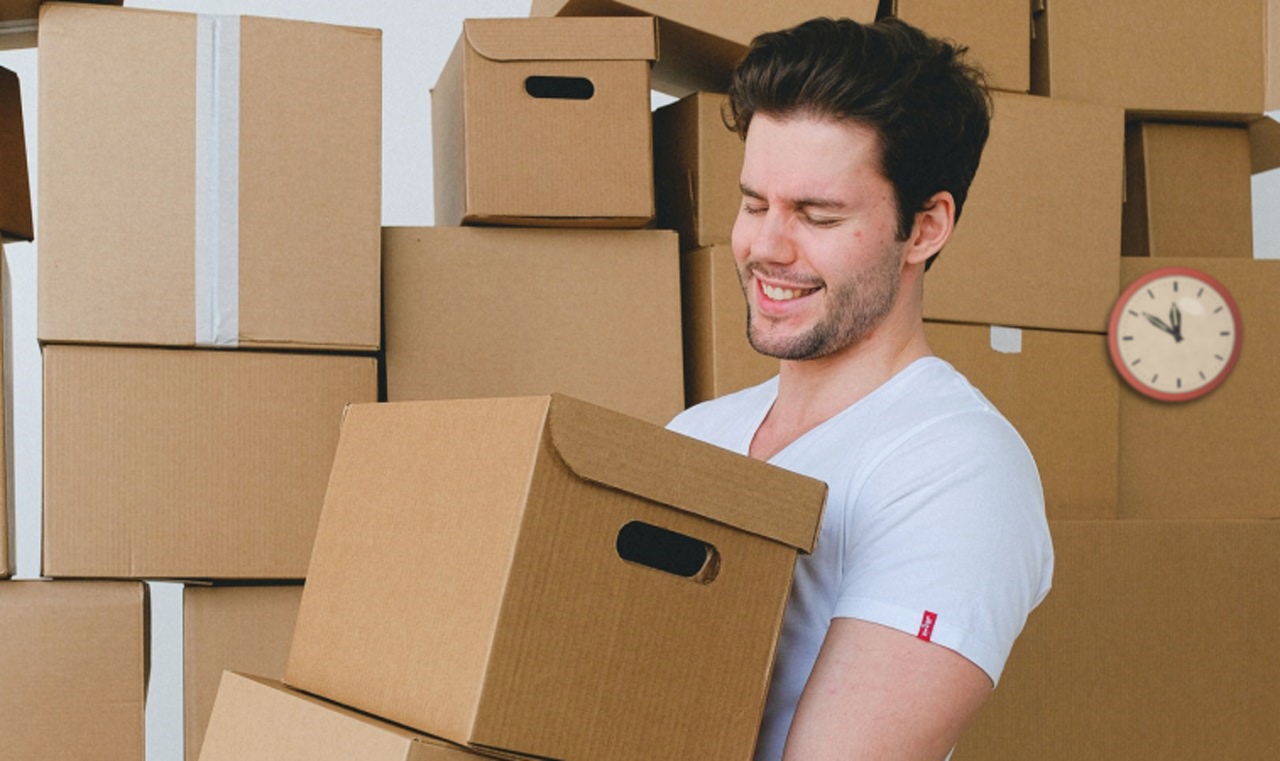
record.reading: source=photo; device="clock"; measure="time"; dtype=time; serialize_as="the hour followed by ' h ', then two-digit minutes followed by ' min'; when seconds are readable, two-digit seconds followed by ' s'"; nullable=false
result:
11 h 51 min
